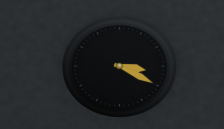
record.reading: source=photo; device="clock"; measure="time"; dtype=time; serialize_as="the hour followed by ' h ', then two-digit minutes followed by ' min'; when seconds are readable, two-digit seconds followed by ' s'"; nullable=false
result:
3 h 20 min
